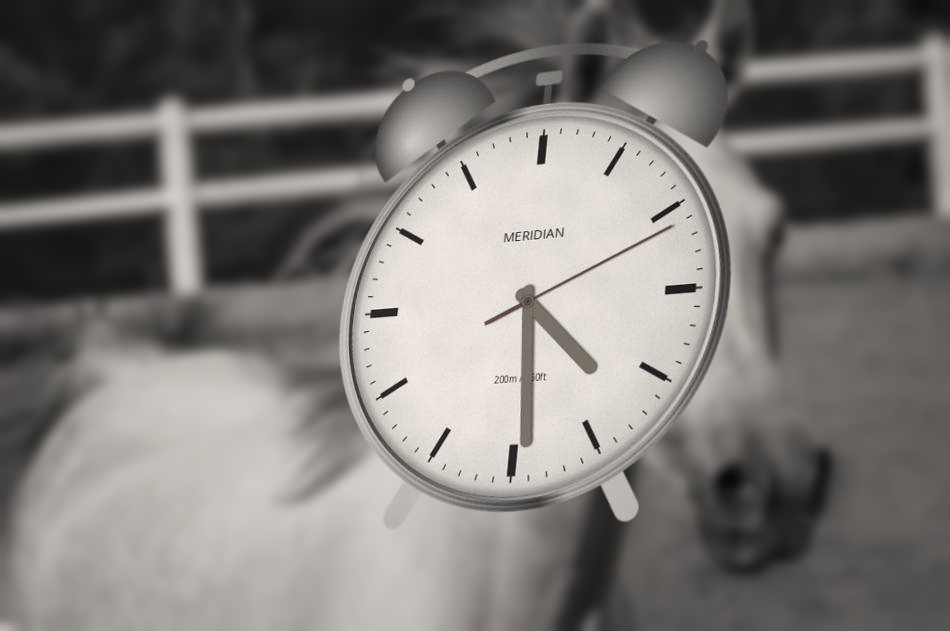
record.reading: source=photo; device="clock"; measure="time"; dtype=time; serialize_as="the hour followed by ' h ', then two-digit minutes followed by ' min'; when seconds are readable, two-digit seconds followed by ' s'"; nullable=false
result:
4 h 29 min 11 s
